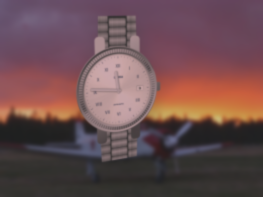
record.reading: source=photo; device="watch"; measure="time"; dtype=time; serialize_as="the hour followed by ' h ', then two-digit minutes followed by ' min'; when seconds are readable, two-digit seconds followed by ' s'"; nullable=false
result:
11 h 46 min
